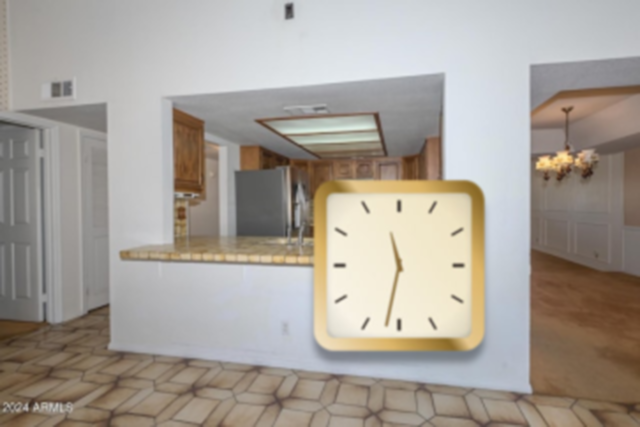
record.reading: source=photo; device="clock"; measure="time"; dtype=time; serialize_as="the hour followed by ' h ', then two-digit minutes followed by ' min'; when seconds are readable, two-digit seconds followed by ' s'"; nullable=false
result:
11 h 32 min
